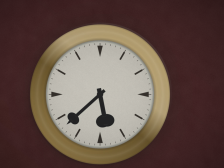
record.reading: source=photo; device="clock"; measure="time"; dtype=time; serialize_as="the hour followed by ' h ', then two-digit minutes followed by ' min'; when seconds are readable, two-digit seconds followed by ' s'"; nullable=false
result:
5 h 38 min
